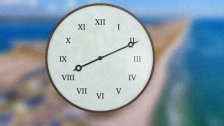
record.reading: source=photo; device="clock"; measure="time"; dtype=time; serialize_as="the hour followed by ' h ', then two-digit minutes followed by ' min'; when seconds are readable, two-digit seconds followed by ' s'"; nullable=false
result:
8 h 11 min
